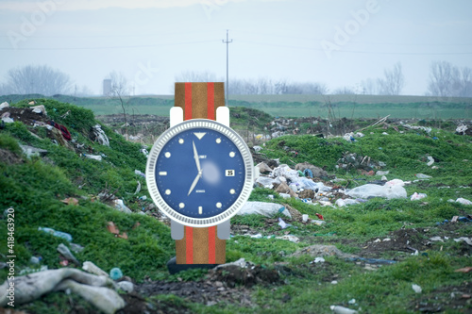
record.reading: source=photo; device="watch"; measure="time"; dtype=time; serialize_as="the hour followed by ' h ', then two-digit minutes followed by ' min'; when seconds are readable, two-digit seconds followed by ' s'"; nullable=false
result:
6 h 58 min
